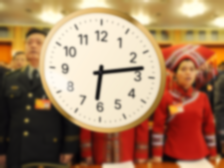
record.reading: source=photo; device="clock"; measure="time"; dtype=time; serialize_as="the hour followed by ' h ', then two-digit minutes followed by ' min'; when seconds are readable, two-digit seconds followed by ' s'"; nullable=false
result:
6 h 13 min
